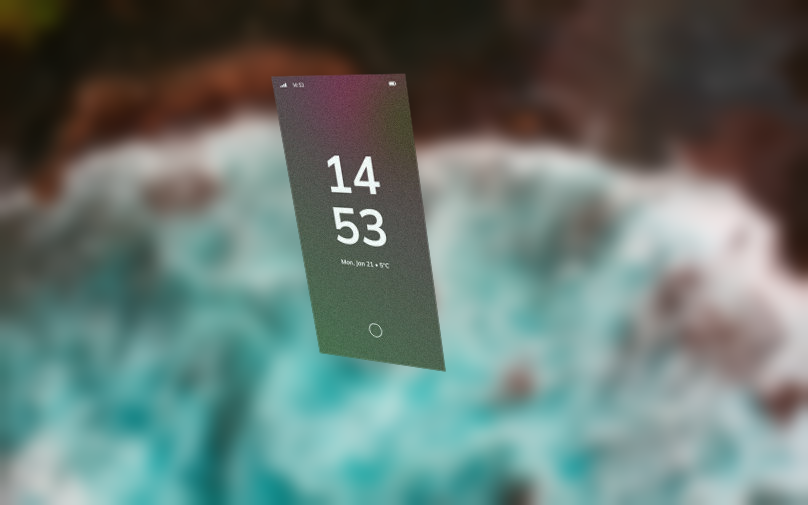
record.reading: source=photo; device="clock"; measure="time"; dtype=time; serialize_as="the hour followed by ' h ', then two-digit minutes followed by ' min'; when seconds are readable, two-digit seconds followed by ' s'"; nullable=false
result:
14 h 53 min
